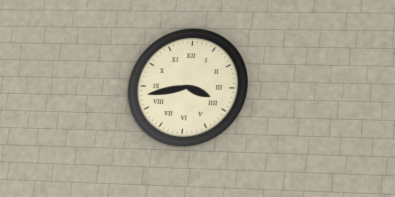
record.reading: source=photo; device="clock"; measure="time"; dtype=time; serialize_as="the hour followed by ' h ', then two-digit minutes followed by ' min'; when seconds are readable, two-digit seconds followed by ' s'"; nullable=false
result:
3 h 43 min
